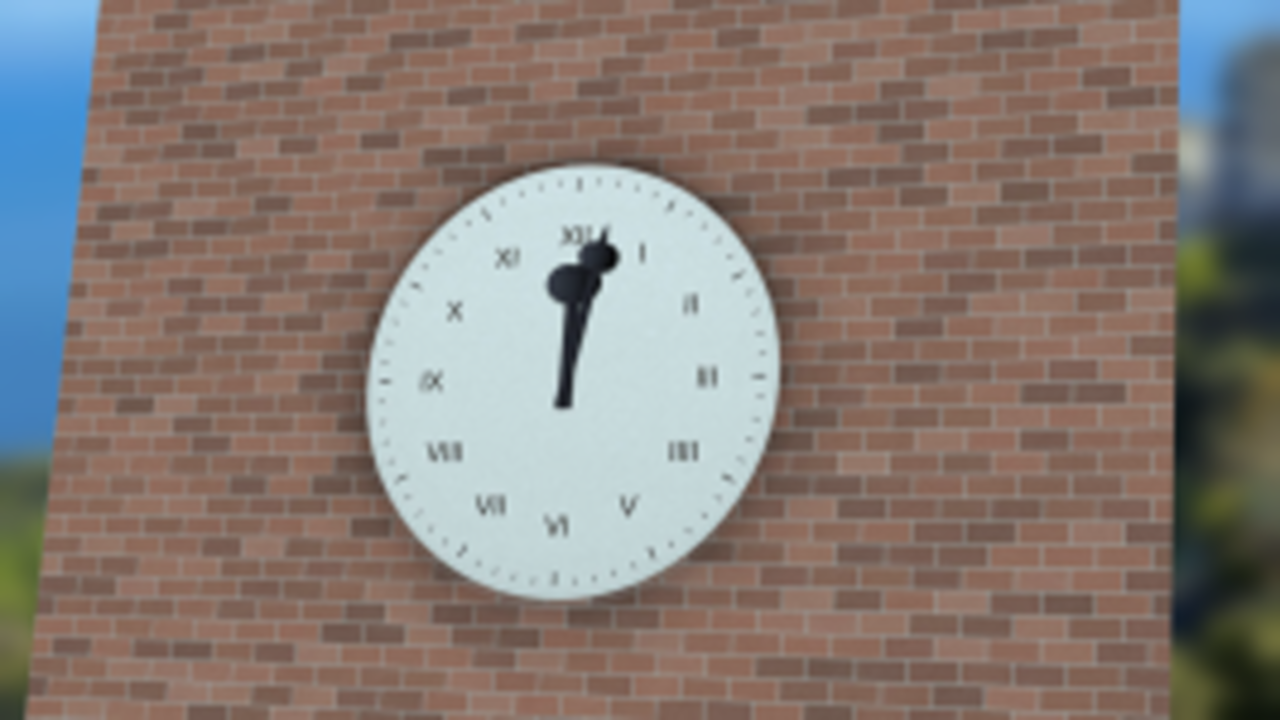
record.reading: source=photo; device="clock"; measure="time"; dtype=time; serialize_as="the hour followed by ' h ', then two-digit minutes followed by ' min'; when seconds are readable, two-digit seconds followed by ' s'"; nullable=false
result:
12 h 02 min
